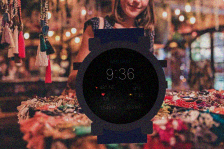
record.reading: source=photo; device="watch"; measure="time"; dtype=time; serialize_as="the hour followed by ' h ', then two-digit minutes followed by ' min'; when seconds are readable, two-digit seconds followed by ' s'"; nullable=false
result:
9 h 36 min
